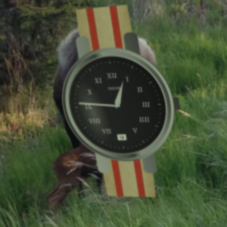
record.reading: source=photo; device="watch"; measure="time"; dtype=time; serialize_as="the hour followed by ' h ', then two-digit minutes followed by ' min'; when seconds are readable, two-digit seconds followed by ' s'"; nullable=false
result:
12 h 46 min
